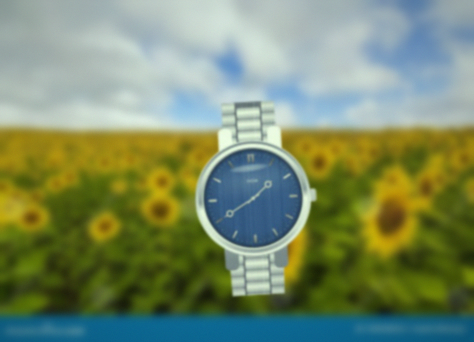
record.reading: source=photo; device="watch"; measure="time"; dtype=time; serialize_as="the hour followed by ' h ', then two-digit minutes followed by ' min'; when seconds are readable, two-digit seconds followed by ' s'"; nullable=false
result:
1 h 40 min
